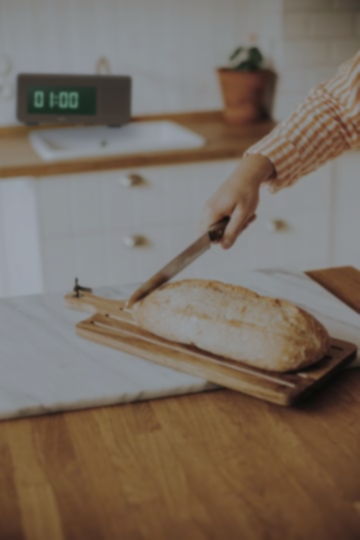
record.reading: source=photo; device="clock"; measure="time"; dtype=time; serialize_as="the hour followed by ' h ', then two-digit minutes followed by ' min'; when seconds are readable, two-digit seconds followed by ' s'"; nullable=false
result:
1 h 00 min
